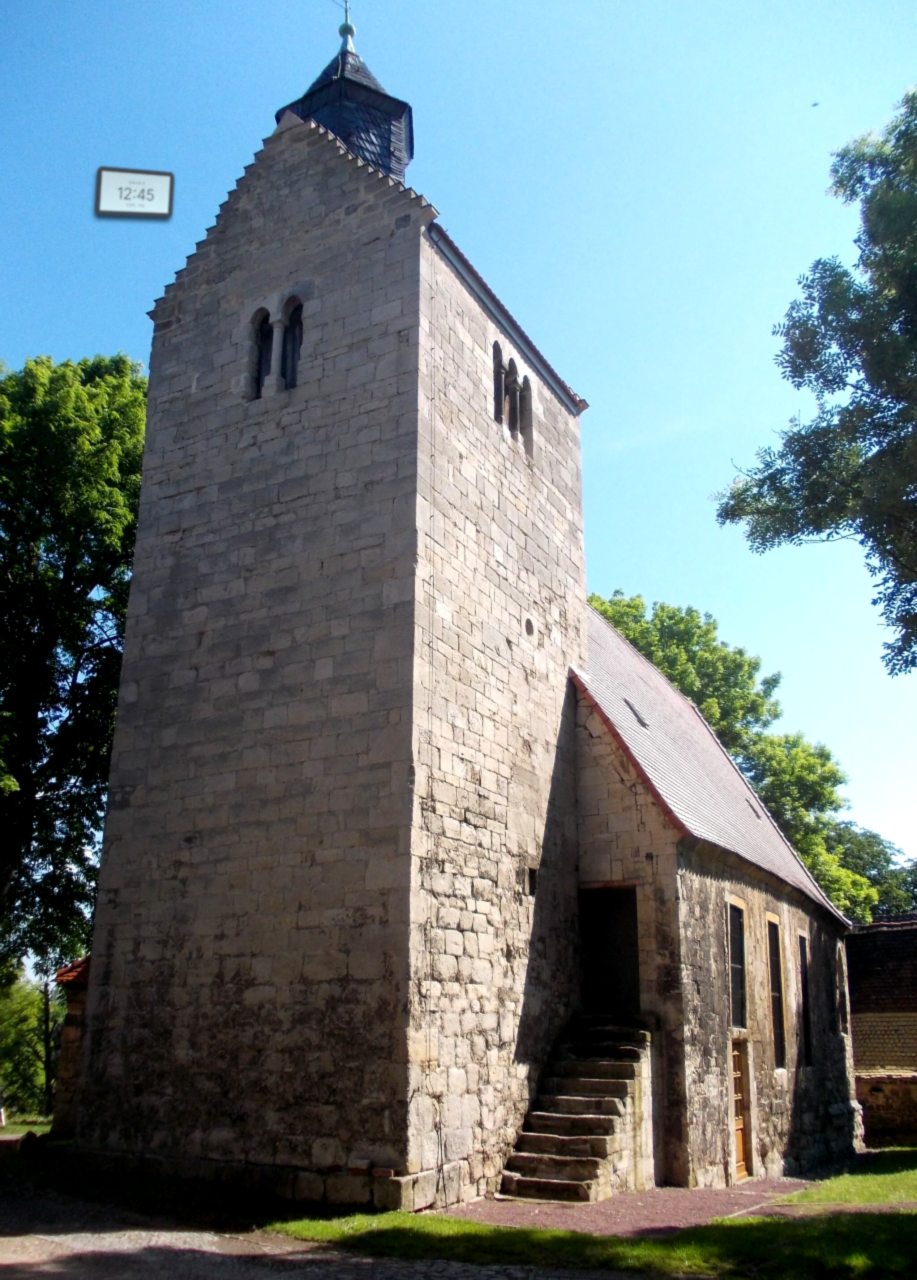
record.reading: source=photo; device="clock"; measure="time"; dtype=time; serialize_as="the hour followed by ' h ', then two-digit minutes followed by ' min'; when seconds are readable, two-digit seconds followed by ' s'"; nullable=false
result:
12 h 45 min
